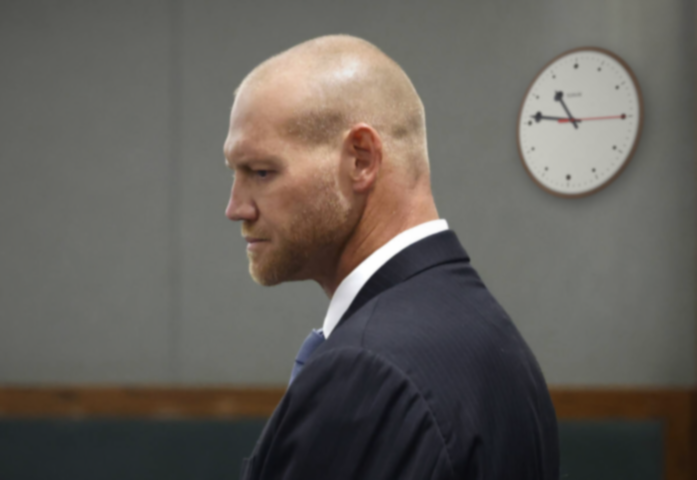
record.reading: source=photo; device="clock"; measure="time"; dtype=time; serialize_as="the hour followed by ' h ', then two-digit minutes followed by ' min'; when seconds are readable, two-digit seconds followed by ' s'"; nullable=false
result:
10 h 46 min 15 s
